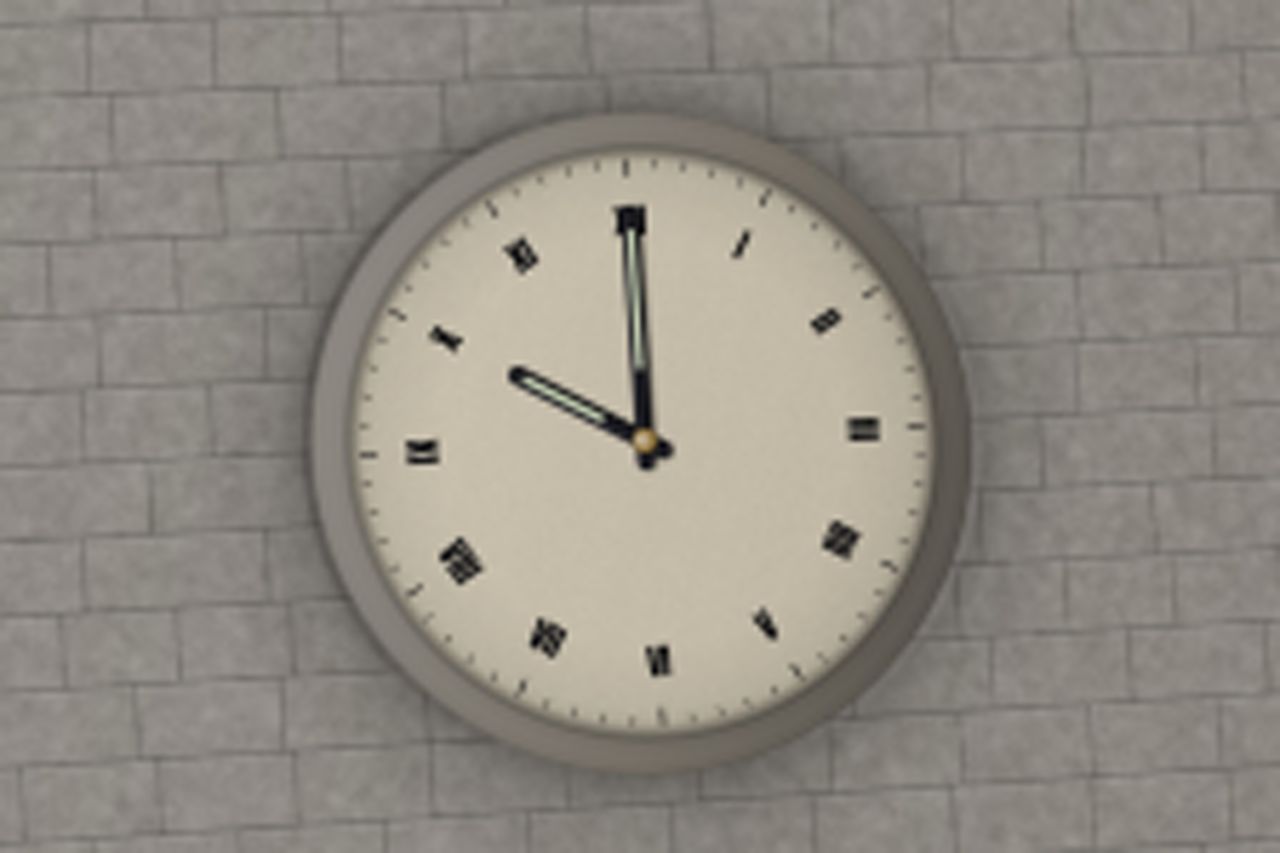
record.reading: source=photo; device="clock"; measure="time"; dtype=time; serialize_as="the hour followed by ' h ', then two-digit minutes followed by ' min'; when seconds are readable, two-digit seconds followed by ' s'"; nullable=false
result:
10 h 00 min
